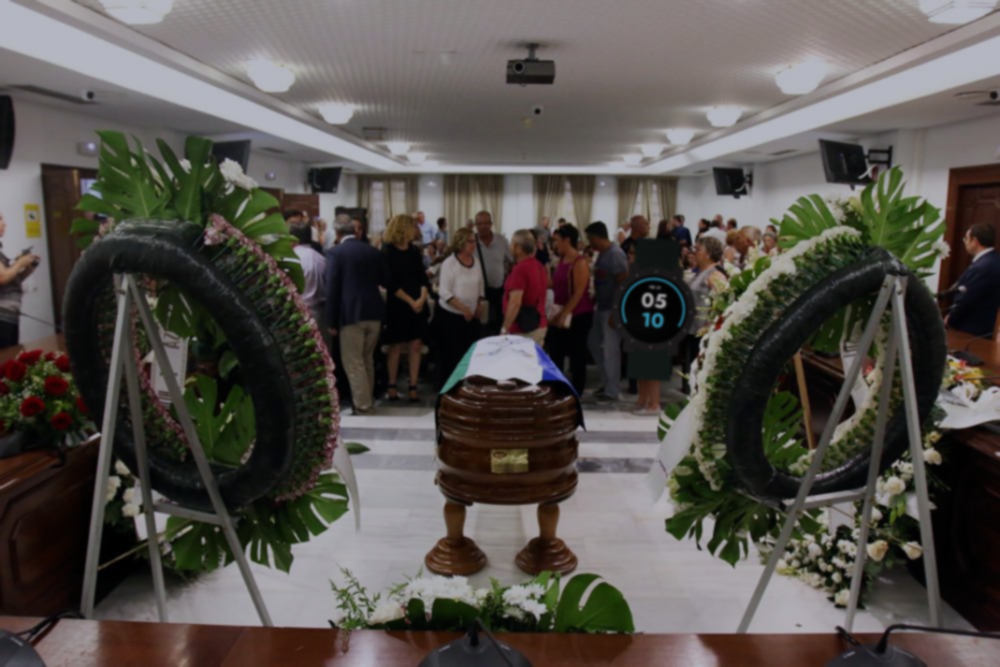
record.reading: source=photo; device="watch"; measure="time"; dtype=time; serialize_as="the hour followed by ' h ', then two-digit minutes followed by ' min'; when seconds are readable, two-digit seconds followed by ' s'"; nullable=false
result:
5 h 10 min
